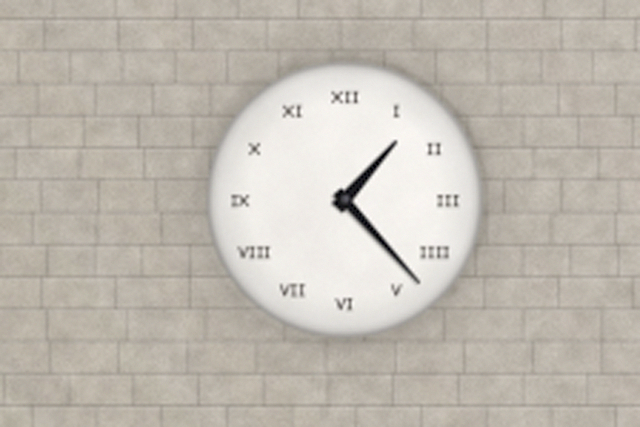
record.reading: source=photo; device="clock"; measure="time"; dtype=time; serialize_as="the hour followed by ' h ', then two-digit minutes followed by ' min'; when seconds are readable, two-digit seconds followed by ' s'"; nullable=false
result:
1 h 23 min
